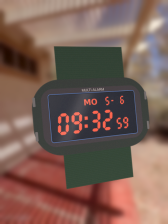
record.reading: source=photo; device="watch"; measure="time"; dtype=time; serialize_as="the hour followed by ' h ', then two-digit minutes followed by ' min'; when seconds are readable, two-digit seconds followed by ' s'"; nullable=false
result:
9 h 32 min 59 s
